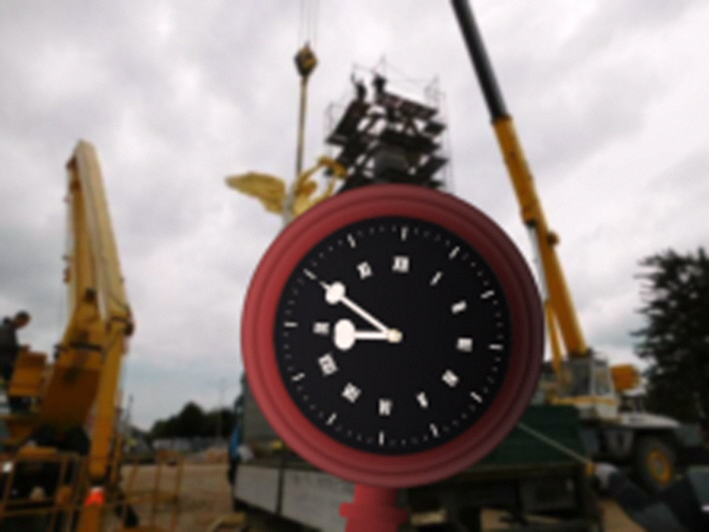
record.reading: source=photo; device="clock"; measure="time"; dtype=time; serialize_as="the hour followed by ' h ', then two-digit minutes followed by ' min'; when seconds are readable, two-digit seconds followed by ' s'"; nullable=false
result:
8 h 50 min
